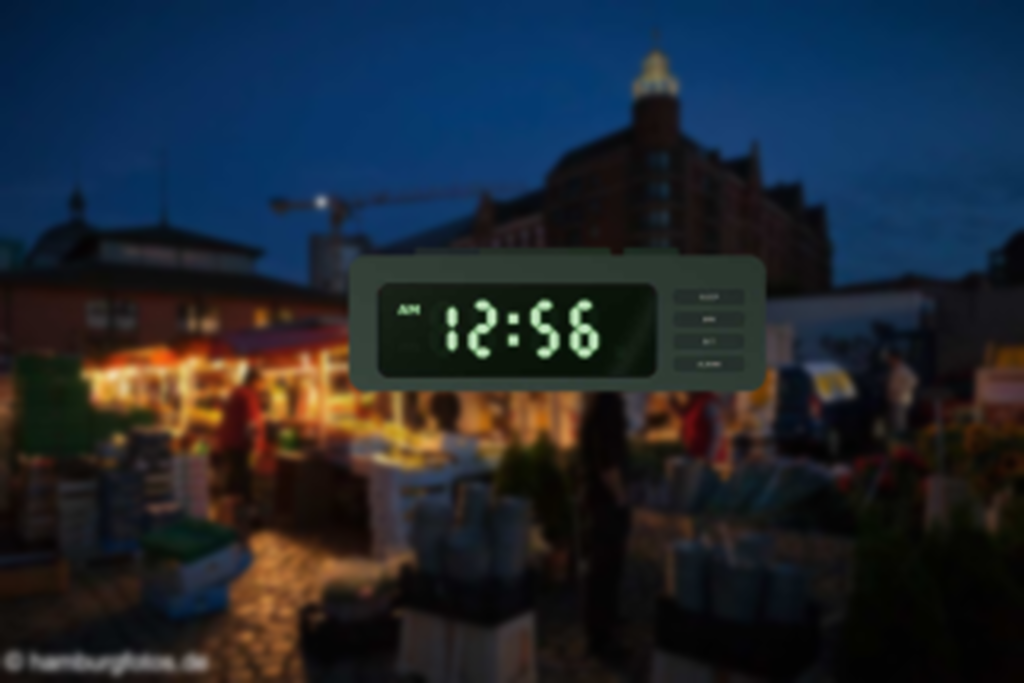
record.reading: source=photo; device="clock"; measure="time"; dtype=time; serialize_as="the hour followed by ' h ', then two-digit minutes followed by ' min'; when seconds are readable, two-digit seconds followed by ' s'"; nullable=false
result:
12 h 56 min
